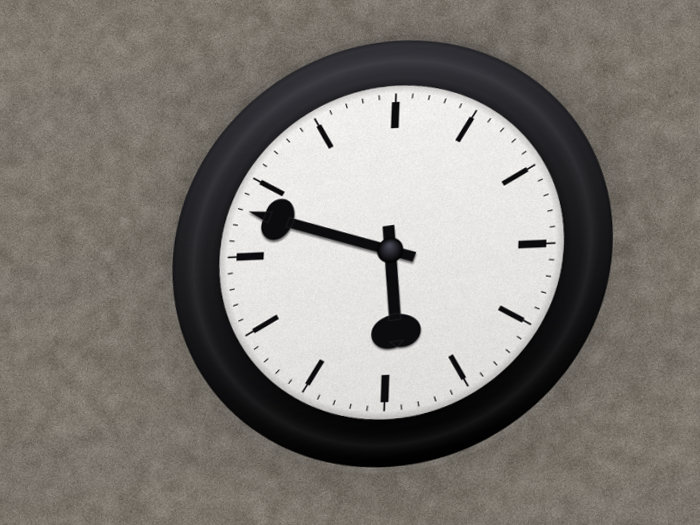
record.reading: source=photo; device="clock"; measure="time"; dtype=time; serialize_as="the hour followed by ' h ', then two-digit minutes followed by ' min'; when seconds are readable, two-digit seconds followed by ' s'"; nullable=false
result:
5 h 48 min
